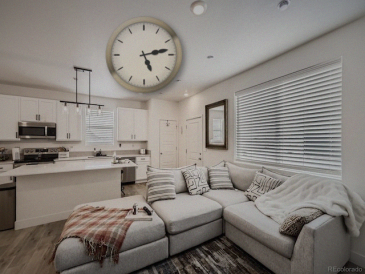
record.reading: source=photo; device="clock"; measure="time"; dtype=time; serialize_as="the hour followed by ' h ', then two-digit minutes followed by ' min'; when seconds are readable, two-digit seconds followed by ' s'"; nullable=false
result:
5 h 13 min
